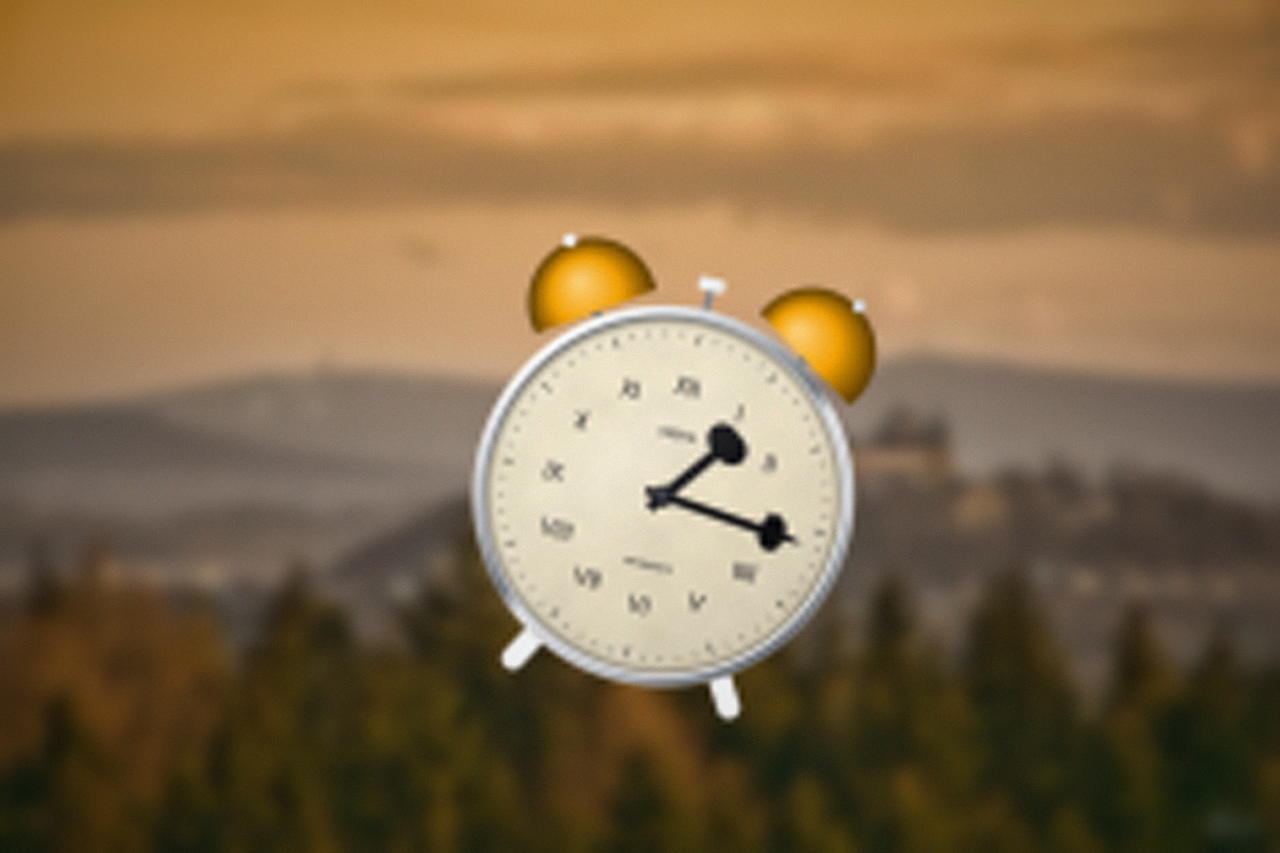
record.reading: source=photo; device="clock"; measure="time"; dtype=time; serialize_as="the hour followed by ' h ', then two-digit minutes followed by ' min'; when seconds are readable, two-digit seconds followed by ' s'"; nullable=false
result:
1 h 16 min
